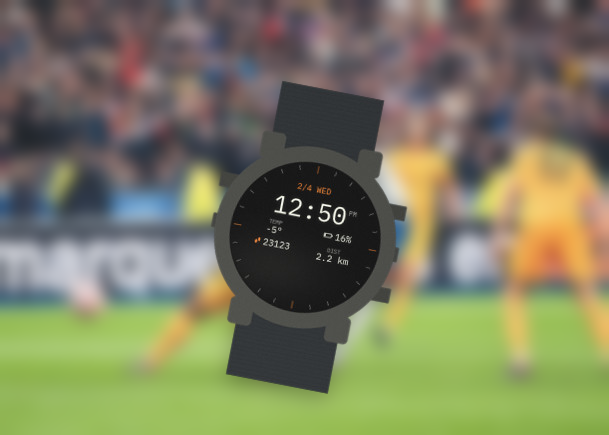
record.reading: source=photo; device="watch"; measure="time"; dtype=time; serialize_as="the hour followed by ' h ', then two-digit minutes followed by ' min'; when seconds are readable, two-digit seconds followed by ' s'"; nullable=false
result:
12 h 50 min
